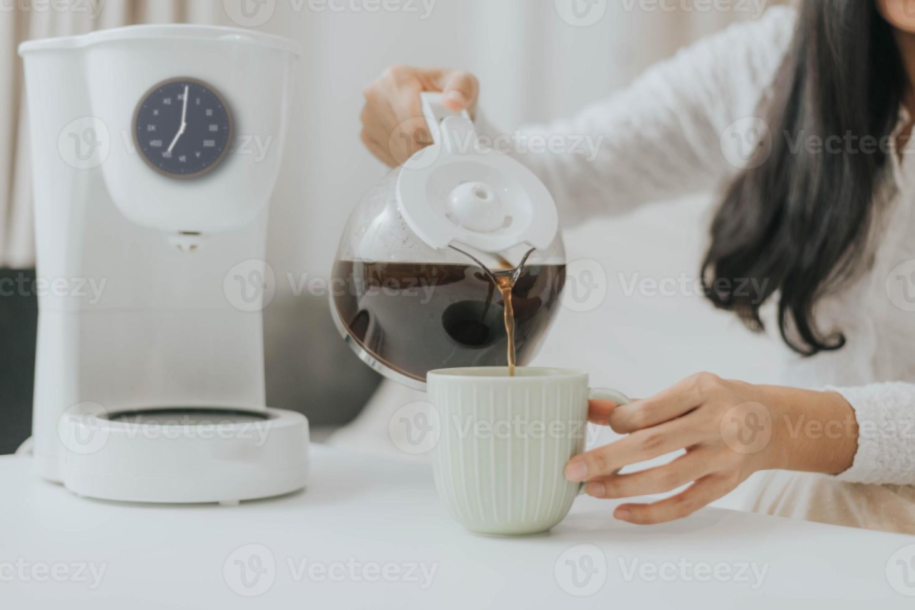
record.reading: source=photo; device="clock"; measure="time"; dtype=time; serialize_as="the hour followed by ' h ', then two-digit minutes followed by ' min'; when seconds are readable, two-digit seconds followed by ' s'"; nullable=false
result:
7 h 01 min
